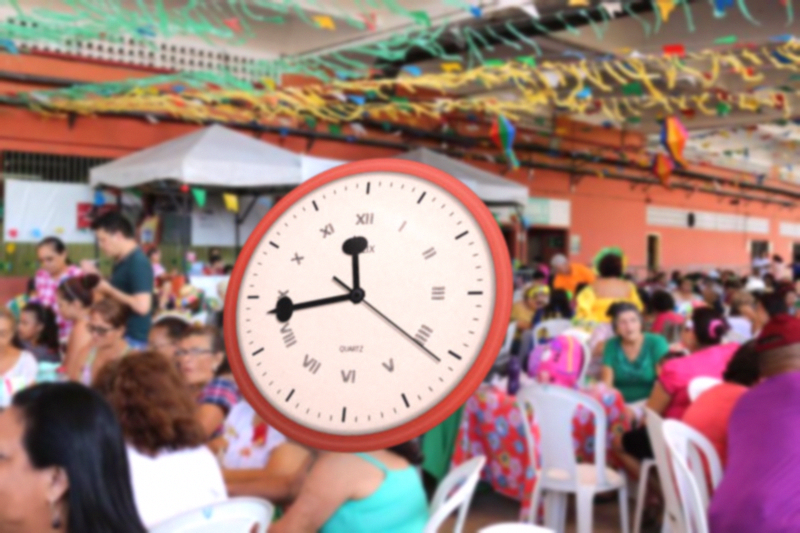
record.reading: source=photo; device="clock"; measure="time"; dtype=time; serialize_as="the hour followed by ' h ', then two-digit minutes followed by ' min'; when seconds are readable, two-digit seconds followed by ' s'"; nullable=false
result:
11 h 43 min 21 s
